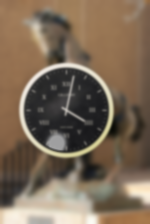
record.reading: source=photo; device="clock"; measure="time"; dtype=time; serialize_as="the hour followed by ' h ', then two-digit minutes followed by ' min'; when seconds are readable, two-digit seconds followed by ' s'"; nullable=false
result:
4 h 02 min
